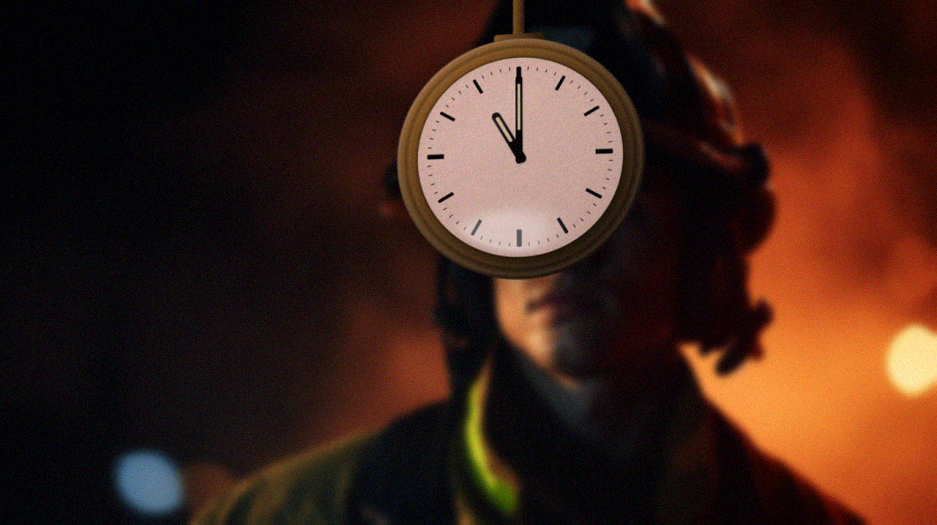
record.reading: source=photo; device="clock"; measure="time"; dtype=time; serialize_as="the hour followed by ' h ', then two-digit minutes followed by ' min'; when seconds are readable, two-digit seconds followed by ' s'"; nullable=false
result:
11 h 00 min
